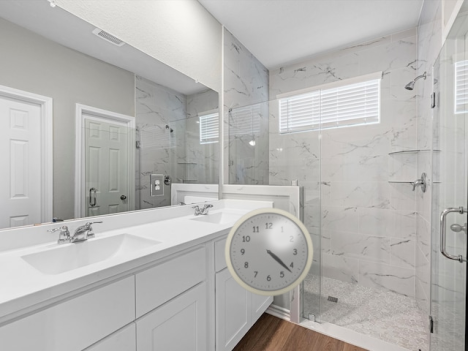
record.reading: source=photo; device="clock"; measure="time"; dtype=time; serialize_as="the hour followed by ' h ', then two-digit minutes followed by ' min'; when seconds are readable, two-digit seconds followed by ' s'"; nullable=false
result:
4 h 22 min
